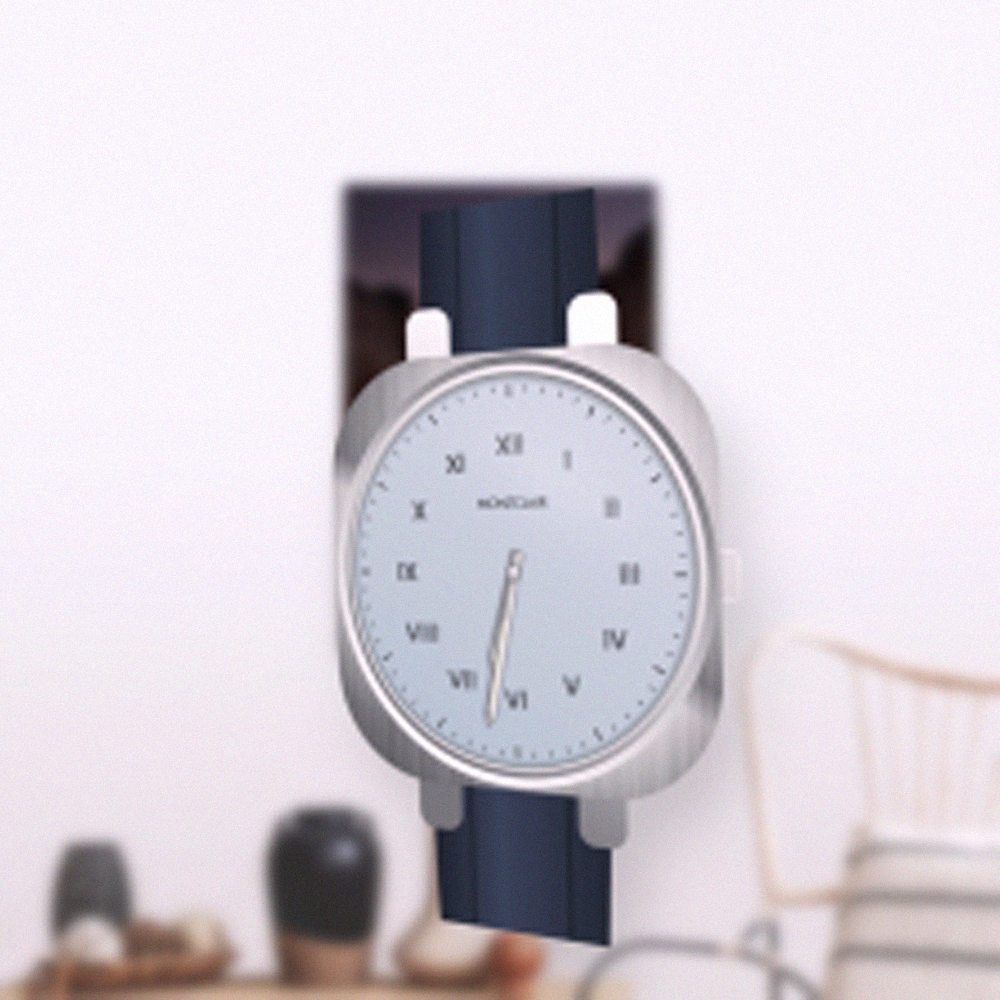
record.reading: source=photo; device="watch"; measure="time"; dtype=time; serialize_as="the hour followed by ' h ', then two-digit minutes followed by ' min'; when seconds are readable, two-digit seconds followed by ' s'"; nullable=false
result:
6 h 32 min
